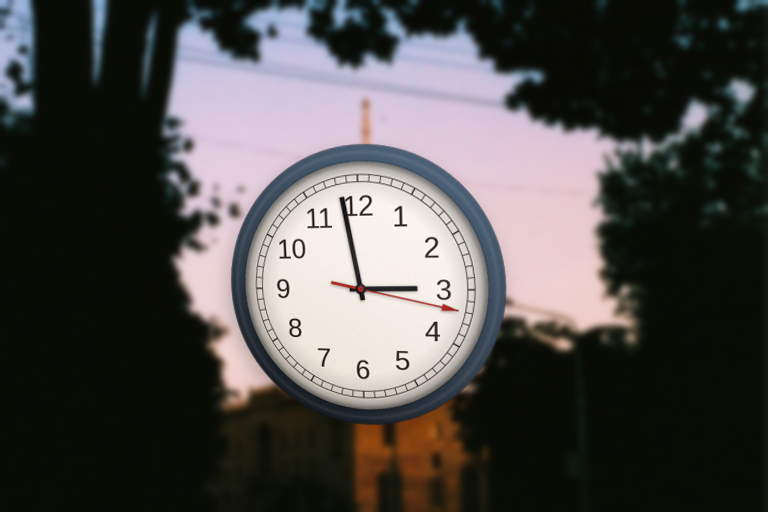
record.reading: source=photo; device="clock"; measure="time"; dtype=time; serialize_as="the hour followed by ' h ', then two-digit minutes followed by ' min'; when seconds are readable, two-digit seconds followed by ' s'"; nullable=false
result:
2 h 58 min 17 s
